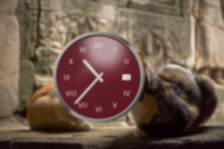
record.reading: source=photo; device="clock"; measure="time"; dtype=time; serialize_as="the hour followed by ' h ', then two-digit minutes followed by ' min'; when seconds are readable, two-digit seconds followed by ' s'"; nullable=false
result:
10 h 37 min
